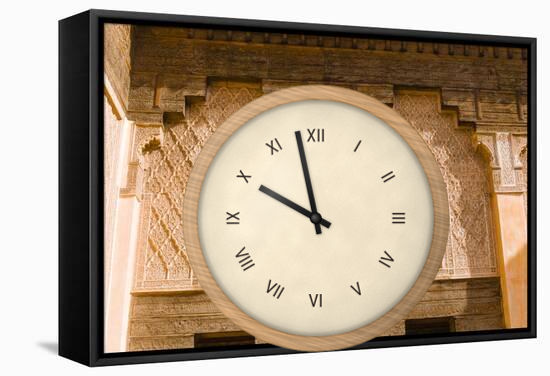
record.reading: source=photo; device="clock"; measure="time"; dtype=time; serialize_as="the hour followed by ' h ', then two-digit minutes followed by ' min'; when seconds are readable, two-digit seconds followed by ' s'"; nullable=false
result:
9 h 58 min
